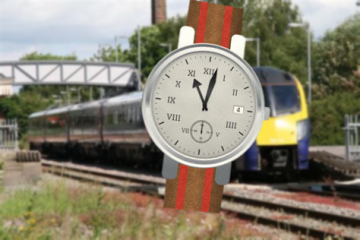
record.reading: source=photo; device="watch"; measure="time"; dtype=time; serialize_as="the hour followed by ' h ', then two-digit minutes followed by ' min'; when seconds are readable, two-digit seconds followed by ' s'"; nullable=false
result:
11 h 02 min
